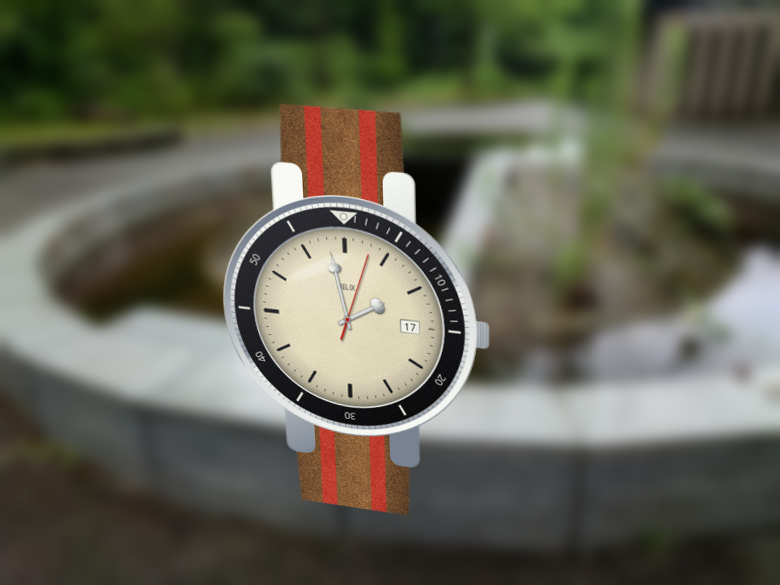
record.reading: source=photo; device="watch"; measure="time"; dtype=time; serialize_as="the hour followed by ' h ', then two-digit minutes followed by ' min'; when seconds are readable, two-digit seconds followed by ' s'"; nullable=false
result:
1 h 58 min 03 s
